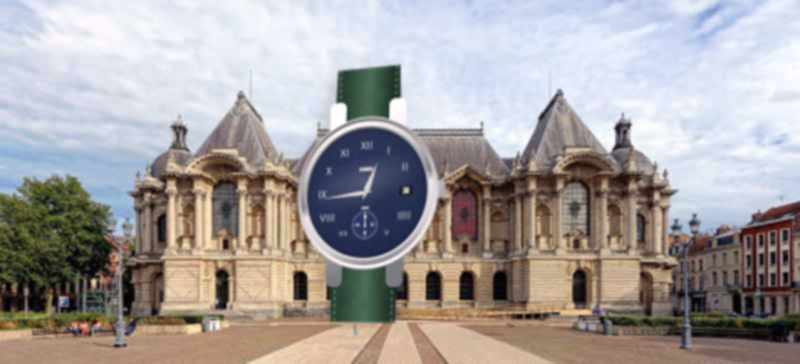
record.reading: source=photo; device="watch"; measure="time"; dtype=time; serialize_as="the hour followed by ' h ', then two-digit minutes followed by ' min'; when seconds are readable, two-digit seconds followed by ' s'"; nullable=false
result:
12 h 44 min
